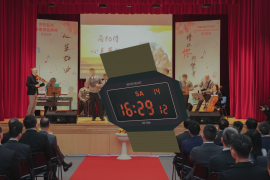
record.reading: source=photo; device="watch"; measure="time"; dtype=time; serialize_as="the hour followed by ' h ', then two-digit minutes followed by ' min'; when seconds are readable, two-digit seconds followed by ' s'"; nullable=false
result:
16 h 29 min 12 s
